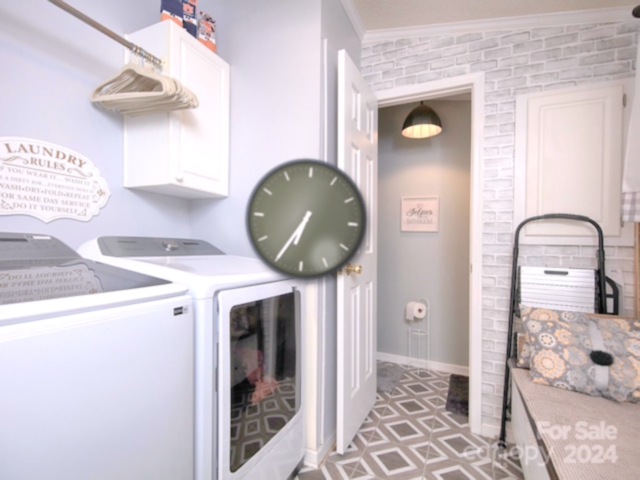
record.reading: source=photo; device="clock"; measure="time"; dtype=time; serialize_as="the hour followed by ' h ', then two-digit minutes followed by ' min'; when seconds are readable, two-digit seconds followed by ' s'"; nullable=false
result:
6 h 35 min
